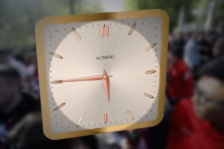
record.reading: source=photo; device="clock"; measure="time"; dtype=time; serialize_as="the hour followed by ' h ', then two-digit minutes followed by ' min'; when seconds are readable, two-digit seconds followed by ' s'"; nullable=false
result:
5 h 45 min
